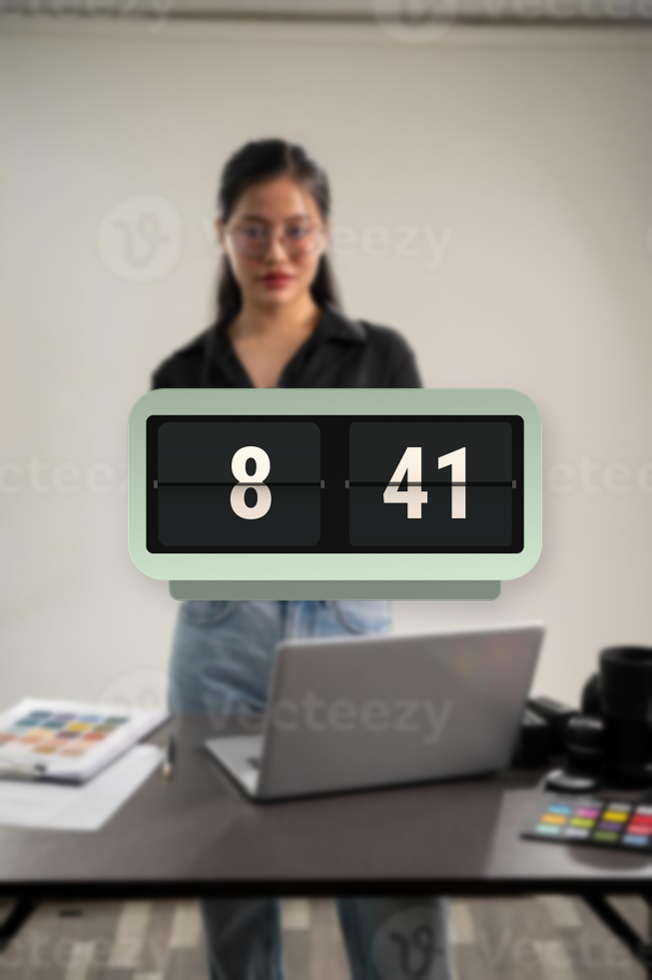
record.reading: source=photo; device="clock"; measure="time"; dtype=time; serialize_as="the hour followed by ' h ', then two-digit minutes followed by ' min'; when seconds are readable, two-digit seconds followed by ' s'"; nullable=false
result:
8 h 41 min
